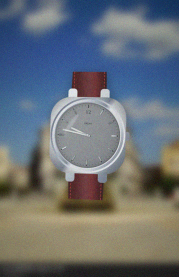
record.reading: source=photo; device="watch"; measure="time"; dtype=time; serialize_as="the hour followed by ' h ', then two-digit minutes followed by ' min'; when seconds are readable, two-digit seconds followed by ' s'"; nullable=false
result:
9 h 47 min
